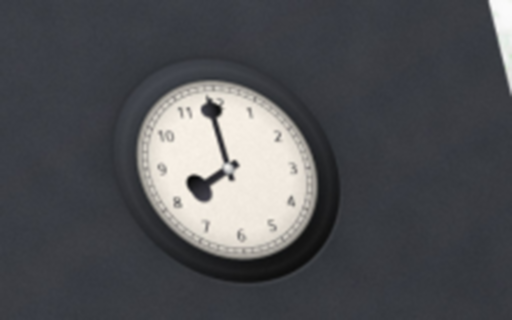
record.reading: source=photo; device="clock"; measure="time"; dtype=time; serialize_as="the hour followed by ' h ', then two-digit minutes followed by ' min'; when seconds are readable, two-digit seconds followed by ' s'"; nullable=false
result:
7 h 59 min
